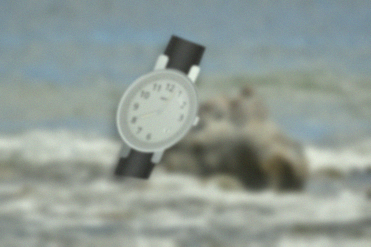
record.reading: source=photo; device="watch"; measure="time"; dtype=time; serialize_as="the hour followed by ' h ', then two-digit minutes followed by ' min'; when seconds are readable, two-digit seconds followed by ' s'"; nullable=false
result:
8 h 03 min
